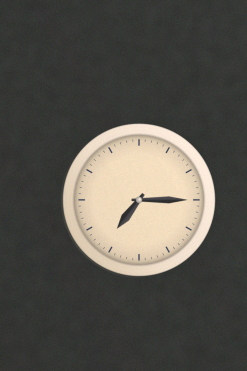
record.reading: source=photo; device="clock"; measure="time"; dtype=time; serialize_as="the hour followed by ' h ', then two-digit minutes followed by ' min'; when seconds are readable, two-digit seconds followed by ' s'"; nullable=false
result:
7 h 15 min
